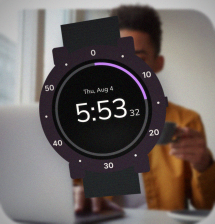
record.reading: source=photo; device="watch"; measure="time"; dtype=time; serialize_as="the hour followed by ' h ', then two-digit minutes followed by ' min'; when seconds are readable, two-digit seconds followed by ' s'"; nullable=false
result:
5 h 53 min 32 s
